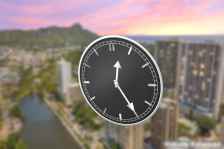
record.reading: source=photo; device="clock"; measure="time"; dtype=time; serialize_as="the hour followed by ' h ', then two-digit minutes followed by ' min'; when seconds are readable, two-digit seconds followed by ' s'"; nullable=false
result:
12 h 25 min
